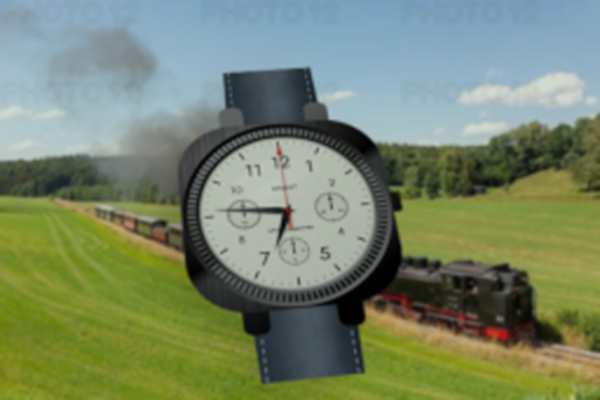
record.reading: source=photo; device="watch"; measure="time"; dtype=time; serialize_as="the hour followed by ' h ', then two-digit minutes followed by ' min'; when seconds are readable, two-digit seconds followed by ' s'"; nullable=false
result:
6 h 46 min
